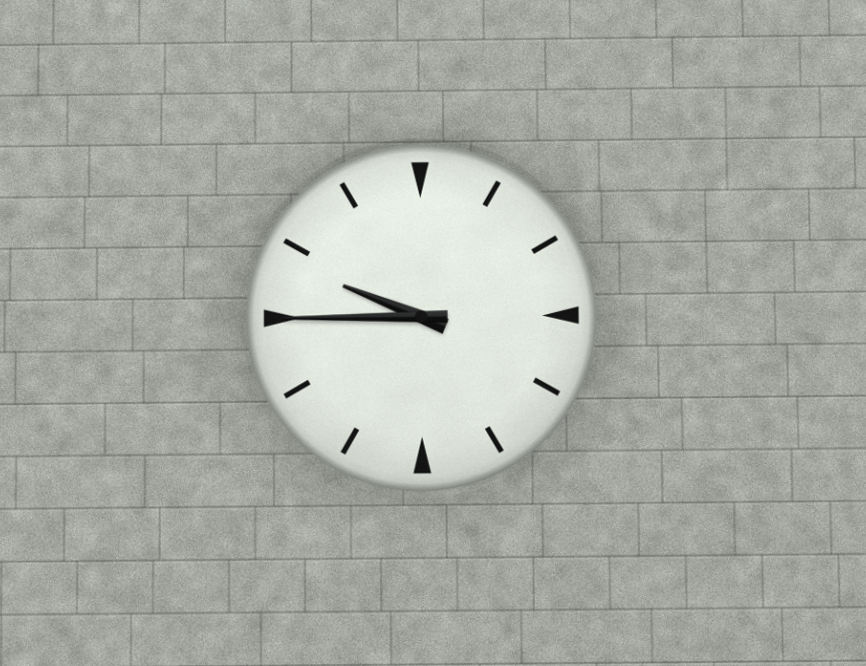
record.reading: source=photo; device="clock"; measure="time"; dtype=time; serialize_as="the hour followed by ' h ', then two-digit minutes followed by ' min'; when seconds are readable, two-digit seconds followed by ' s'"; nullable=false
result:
9 h 45 min
